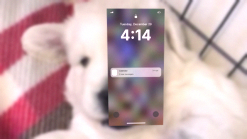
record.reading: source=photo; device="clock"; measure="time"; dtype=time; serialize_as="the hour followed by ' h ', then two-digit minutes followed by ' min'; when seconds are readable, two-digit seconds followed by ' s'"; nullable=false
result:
4 h 14 min
